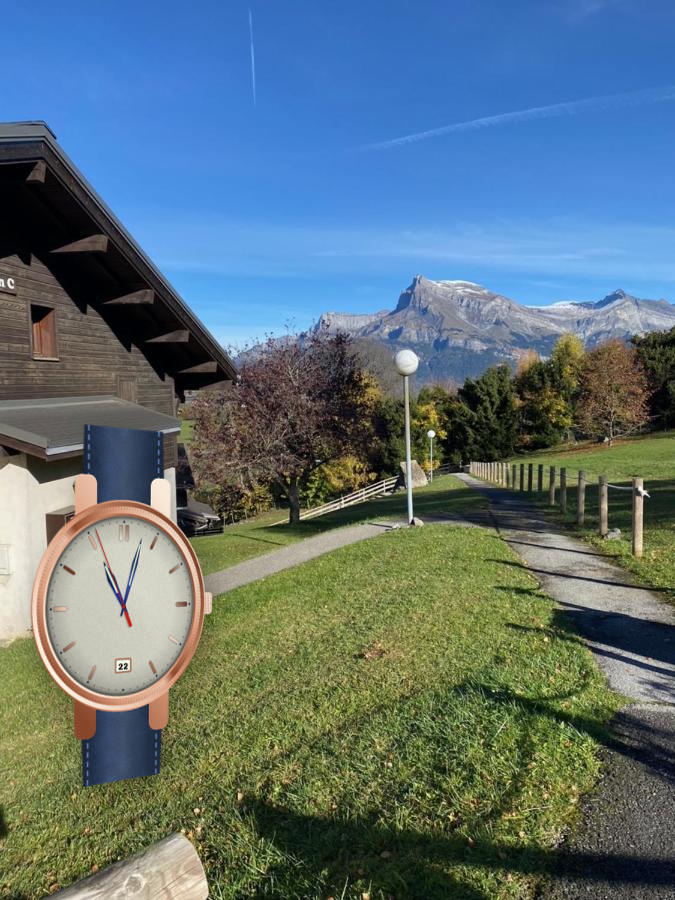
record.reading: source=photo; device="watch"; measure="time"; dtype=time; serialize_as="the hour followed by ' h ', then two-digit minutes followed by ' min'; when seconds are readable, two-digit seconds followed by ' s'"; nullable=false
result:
11 h 02 min 56 s
